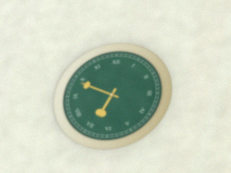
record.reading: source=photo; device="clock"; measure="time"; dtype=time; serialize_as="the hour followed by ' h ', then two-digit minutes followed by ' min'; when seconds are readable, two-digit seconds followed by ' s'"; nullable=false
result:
6 h 49 min
